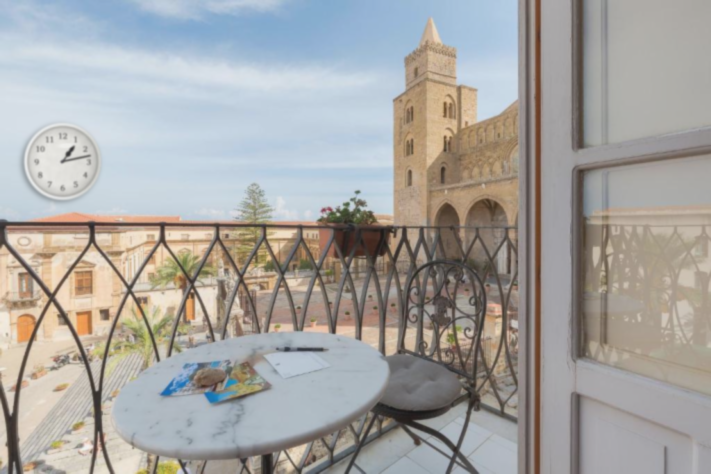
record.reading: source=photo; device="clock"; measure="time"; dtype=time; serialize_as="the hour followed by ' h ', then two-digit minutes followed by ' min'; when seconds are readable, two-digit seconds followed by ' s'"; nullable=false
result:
1 h 13 min
